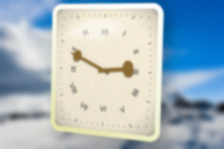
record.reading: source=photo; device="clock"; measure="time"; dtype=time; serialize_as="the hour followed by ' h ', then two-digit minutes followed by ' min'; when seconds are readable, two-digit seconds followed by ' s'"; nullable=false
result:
2 h 49 min
